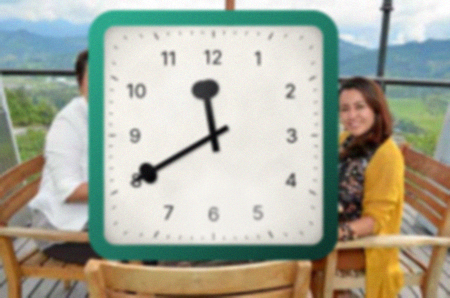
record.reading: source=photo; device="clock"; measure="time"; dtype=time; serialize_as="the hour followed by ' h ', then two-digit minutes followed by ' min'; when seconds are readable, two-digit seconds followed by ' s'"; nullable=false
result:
11 h 40 min
